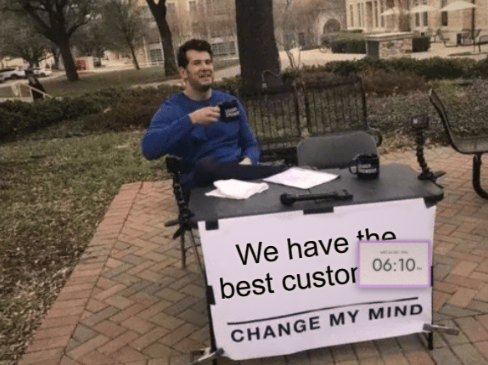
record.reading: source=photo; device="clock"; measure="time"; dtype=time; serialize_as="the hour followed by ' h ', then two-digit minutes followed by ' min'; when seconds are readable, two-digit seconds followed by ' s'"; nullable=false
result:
6 h 10 min
